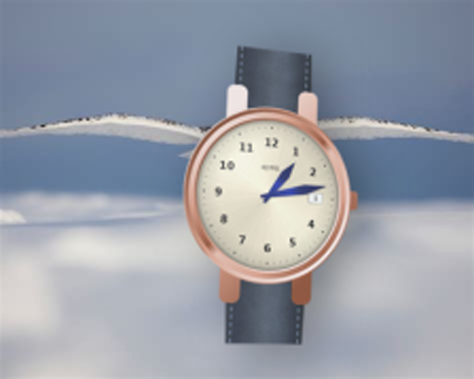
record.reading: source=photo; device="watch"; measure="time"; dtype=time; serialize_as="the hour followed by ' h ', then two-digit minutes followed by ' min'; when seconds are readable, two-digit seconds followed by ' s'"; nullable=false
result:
1 h 13 min
